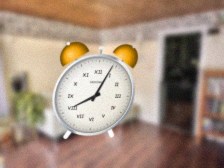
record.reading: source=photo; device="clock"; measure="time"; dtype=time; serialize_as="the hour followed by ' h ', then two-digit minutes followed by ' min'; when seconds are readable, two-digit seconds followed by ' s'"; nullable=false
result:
8 h 04 min
